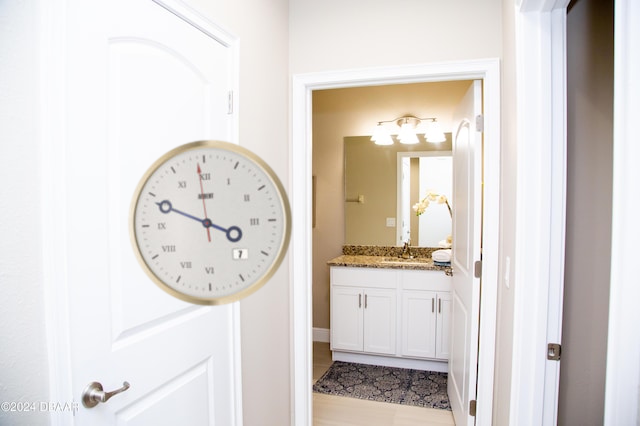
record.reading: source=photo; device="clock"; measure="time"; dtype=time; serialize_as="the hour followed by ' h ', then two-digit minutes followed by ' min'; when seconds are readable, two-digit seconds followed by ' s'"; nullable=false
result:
3 h 48 min 59 s
